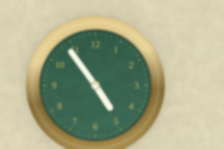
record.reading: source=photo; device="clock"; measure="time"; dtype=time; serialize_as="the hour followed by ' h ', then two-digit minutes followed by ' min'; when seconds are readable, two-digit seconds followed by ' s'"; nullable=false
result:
4 h 54 min
